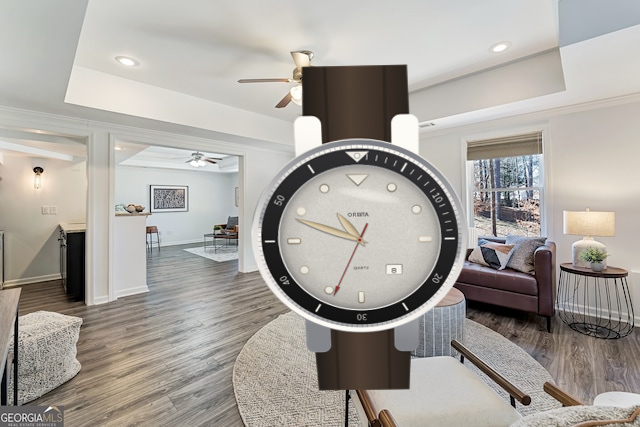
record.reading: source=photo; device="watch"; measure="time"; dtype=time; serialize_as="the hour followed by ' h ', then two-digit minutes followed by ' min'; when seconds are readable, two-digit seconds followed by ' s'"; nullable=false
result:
10 h 48 min 34 s
